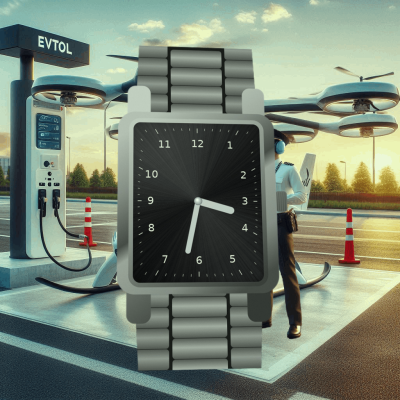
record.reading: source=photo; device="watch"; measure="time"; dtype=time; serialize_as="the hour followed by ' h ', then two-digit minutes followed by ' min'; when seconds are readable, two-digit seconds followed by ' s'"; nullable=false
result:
3 h 32 min
